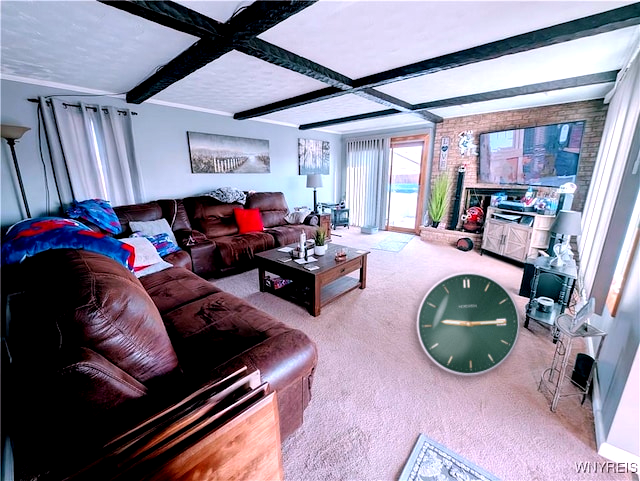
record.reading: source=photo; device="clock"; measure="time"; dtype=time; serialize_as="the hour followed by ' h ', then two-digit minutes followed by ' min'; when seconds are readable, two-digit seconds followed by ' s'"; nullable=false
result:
9 h 15 min
